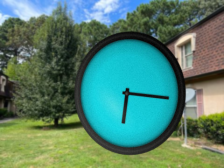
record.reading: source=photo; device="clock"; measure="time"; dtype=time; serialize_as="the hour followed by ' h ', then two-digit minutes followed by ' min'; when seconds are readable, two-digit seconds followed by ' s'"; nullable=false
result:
6 h 16 min
